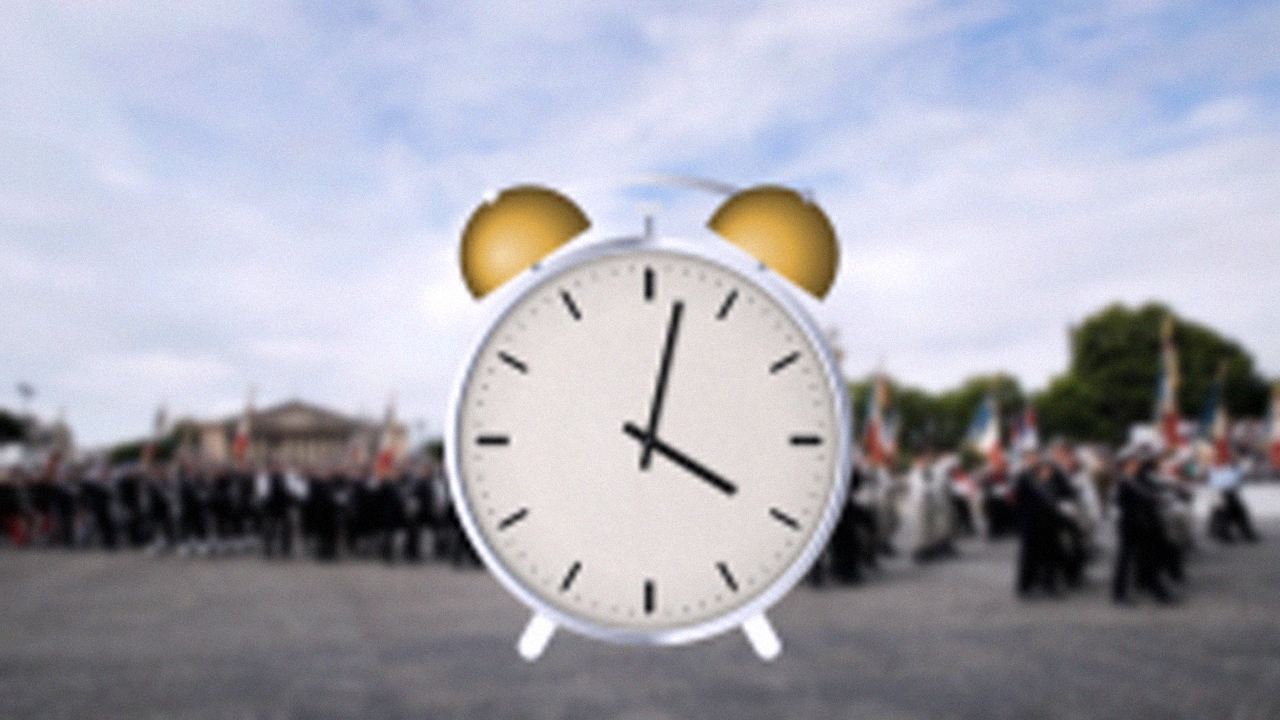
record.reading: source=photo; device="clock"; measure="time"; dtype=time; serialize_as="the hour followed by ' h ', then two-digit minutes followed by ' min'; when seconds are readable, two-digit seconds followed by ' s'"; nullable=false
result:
4 h 02 min
